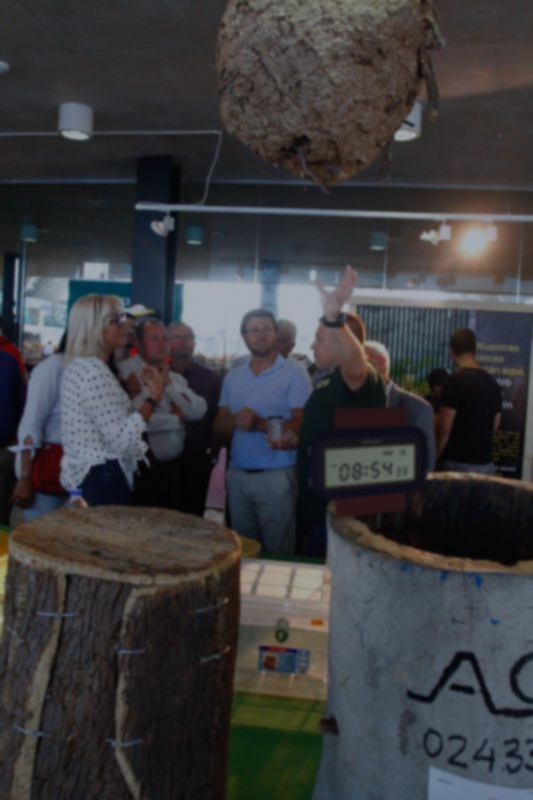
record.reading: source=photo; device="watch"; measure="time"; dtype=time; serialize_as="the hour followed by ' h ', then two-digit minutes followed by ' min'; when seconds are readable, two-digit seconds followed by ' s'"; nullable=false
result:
8 h 54 min
